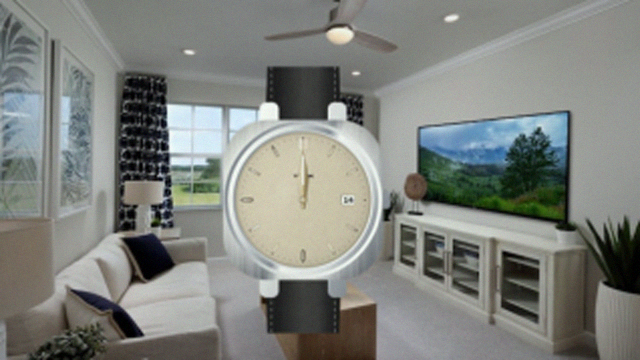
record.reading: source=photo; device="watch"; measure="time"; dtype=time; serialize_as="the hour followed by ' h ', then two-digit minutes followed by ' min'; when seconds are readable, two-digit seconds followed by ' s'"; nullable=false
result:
12 h 00 min
